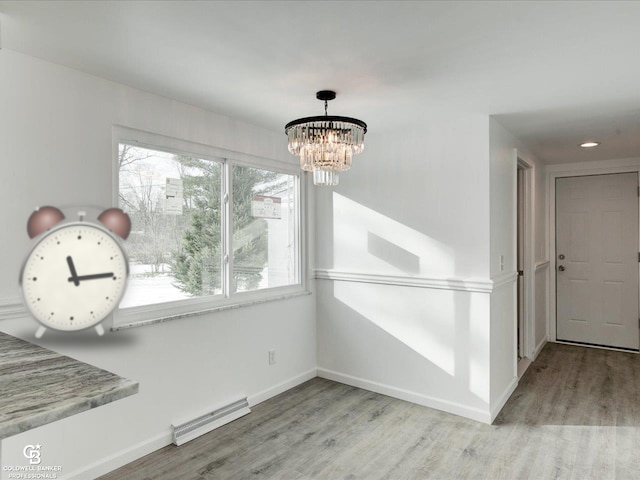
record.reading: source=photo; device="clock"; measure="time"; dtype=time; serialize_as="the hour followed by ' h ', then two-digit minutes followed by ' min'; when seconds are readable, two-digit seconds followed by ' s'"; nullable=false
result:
11 h 14 min
